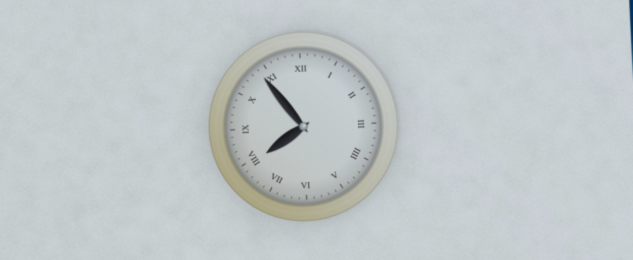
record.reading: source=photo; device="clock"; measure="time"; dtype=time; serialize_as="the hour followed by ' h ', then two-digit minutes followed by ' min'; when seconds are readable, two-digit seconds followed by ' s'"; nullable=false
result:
7 h 54 min
